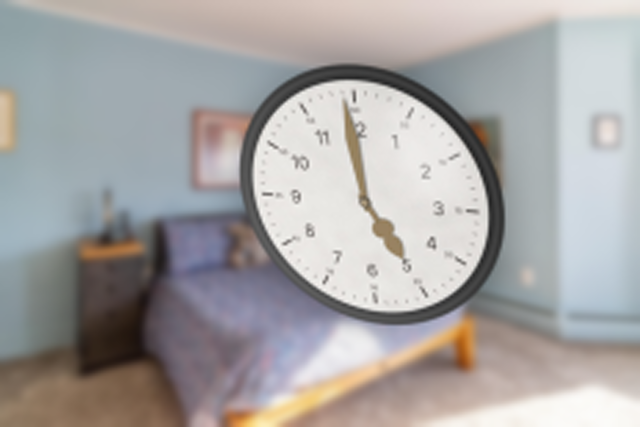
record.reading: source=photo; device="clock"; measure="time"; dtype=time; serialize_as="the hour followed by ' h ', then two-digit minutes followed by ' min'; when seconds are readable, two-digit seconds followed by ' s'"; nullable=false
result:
4 h 59 min
